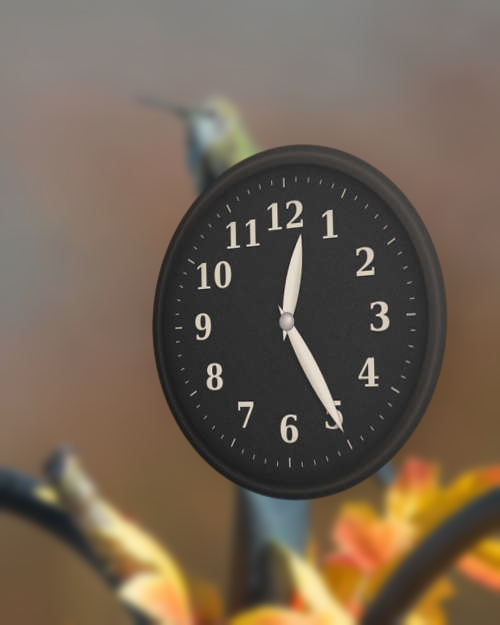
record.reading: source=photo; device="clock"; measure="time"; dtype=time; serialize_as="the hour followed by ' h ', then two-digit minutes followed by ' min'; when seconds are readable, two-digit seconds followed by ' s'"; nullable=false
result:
12 h 25 min
